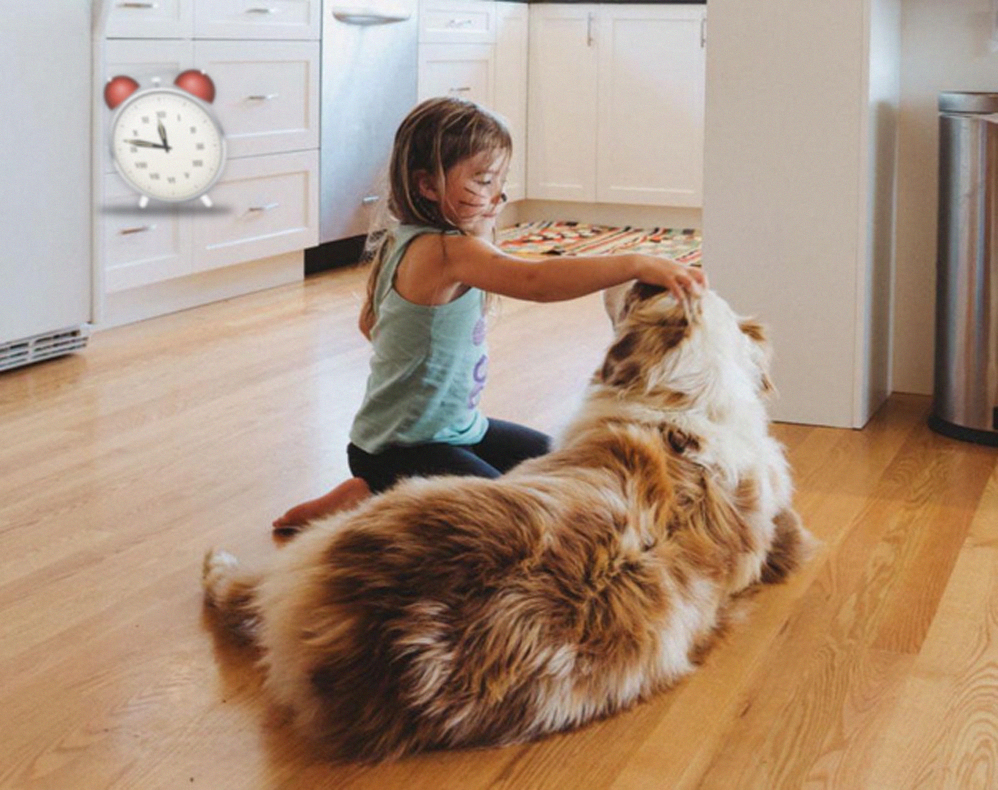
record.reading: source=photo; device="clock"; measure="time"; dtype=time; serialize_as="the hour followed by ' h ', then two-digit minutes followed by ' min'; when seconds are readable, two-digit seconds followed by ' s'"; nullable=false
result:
11 h 47 min
